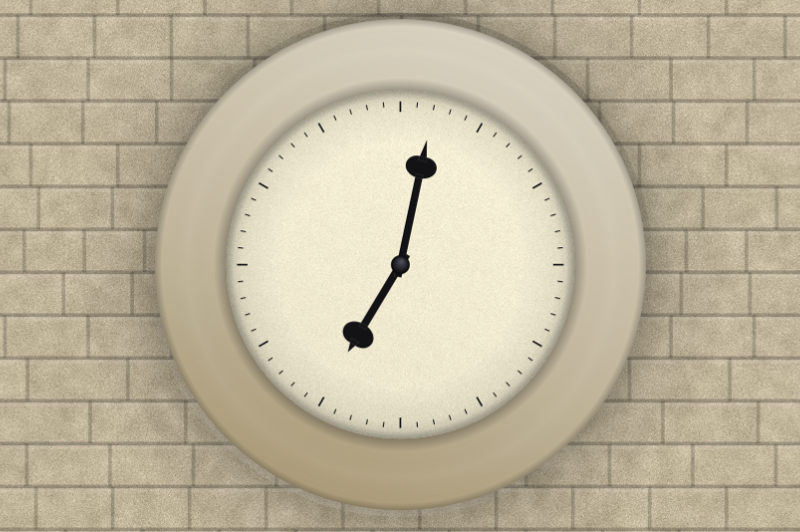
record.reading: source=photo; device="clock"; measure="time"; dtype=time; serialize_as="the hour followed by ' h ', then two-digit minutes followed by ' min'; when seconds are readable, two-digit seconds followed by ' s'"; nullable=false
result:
7 h 02 min
